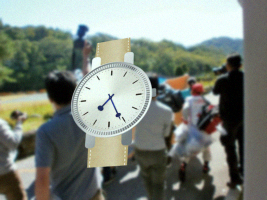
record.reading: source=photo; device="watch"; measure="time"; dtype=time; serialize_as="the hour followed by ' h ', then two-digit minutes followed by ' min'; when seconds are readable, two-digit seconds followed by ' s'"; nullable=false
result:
7 h 26 min
